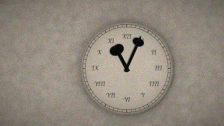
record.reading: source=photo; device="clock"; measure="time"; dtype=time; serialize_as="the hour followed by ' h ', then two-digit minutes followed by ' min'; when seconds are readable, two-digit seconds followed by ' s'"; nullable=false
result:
11 h 04 min
